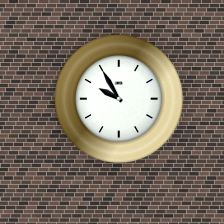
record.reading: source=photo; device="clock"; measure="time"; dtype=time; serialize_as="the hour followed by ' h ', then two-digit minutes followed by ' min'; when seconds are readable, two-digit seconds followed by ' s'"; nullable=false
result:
9 h 55 min
